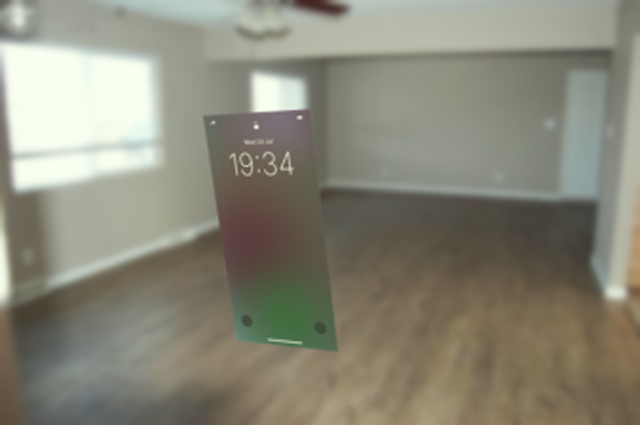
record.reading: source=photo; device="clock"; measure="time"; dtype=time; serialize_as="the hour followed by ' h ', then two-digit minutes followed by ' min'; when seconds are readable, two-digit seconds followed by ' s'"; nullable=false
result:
19 h 34 min
